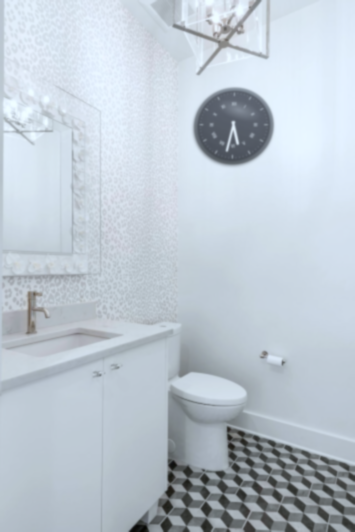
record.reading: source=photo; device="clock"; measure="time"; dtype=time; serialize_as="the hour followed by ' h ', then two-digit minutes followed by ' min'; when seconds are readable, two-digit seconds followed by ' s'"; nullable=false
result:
5 h 32 min
